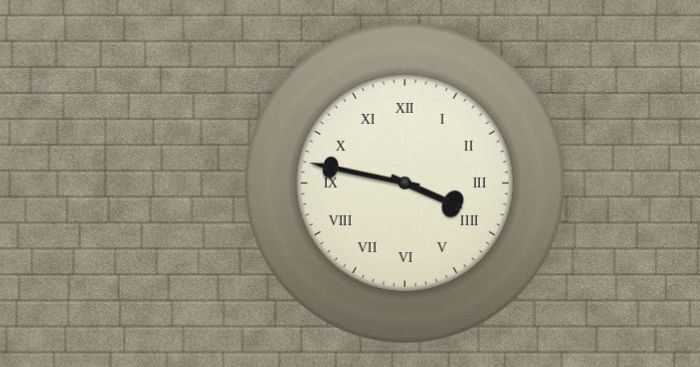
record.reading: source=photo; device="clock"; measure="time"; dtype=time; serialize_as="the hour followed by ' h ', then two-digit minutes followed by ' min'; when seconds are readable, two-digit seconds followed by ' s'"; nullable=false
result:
3 h 47 min
